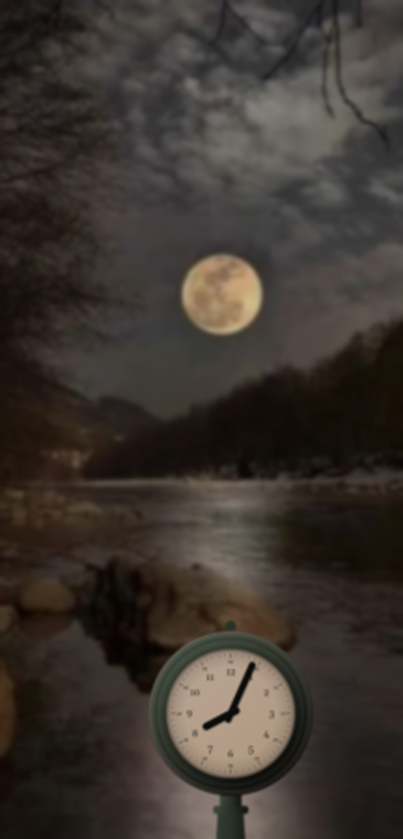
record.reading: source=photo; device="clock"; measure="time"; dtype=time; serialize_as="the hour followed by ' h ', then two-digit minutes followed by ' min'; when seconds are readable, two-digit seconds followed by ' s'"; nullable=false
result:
8 h 04 min
